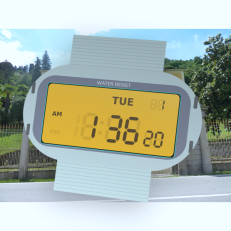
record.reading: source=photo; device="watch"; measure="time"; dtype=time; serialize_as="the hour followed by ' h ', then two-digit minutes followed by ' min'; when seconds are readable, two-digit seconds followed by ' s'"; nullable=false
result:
1 h 36 min 20 s
